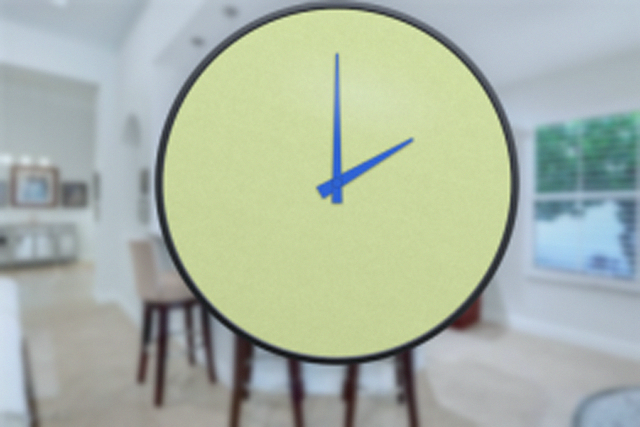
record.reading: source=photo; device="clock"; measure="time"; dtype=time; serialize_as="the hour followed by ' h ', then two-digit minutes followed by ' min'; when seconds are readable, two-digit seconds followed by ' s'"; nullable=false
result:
2 h 00 min
